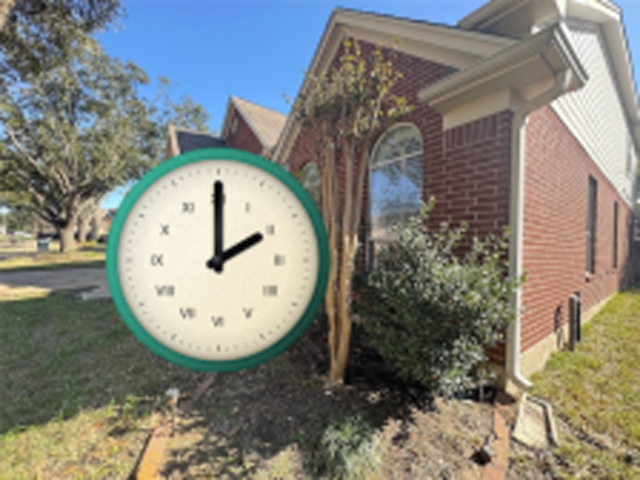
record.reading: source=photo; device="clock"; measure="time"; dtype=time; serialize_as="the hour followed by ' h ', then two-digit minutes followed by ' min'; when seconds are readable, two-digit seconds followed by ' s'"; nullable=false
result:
2 h 00 min
